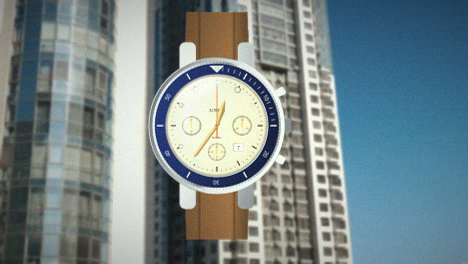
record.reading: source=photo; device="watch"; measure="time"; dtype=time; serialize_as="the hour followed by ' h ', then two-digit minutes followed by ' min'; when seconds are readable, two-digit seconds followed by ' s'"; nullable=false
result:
12 h 36 min
